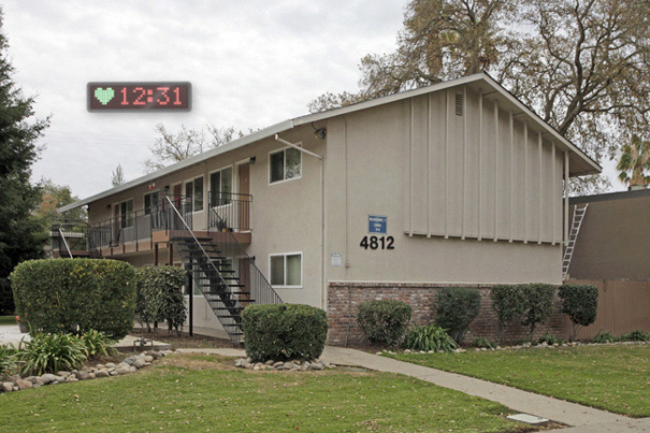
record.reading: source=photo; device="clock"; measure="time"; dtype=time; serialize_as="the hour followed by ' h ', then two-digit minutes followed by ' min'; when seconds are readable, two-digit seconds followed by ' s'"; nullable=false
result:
12 h 31 min
